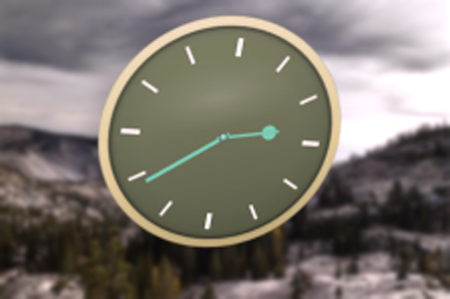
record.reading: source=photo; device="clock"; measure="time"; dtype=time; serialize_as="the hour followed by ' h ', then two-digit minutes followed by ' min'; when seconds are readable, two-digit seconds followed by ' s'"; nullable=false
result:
2 h 39 min
